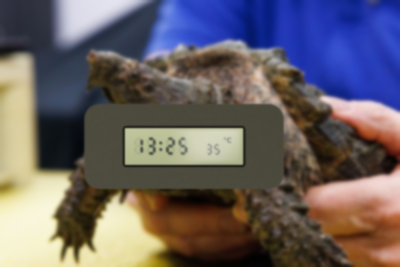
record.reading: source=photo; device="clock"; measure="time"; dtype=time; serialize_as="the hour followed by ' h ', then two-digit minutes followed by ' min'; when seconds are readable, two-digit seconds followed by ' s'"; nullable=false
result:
13 h 25 min
